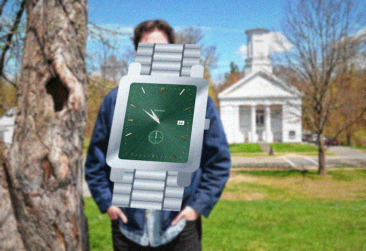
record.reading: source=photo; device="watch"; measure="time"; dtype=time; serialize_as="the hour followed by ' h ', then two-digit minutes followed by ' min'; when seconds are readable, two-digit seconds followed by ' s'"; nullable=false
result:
10 h 51 min
